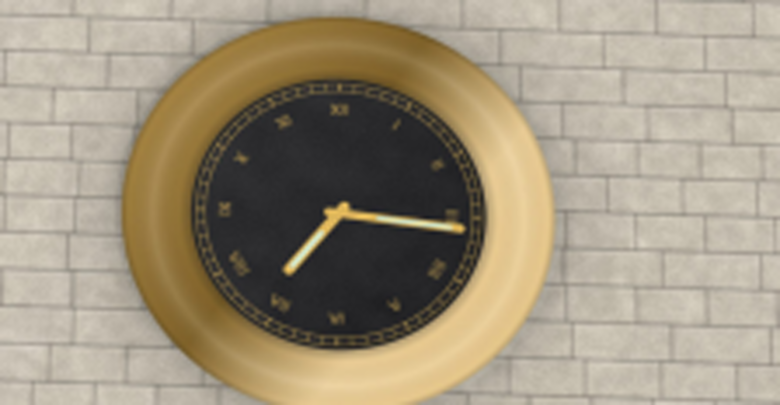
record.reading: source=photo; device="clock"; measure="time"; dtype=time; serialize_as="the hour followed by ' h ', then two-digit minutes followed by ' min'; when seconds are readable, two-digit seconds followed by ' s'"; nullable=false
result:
7 h 16 min
